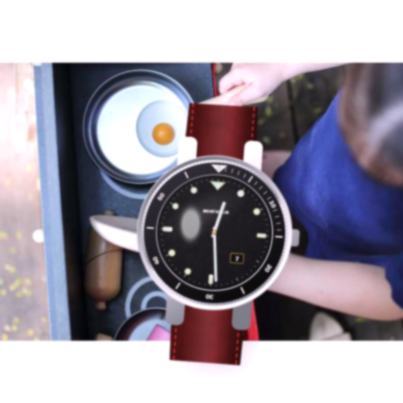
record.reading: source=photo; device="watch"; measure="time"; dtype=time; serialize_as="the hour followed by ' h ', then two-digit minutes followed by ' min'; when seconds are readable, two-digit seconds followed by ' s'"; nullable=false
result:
12 h 29 min
